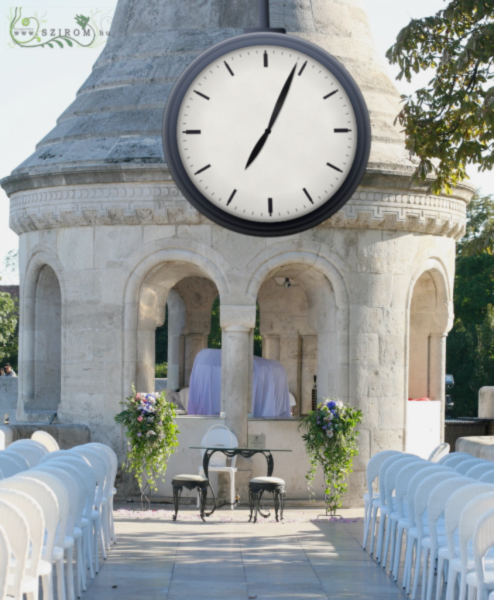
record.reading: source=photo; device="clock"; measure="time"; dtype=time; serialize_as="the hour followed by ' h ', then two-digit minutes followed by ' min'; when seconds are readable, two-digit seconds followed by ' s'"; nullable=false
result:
7 h 04 min
